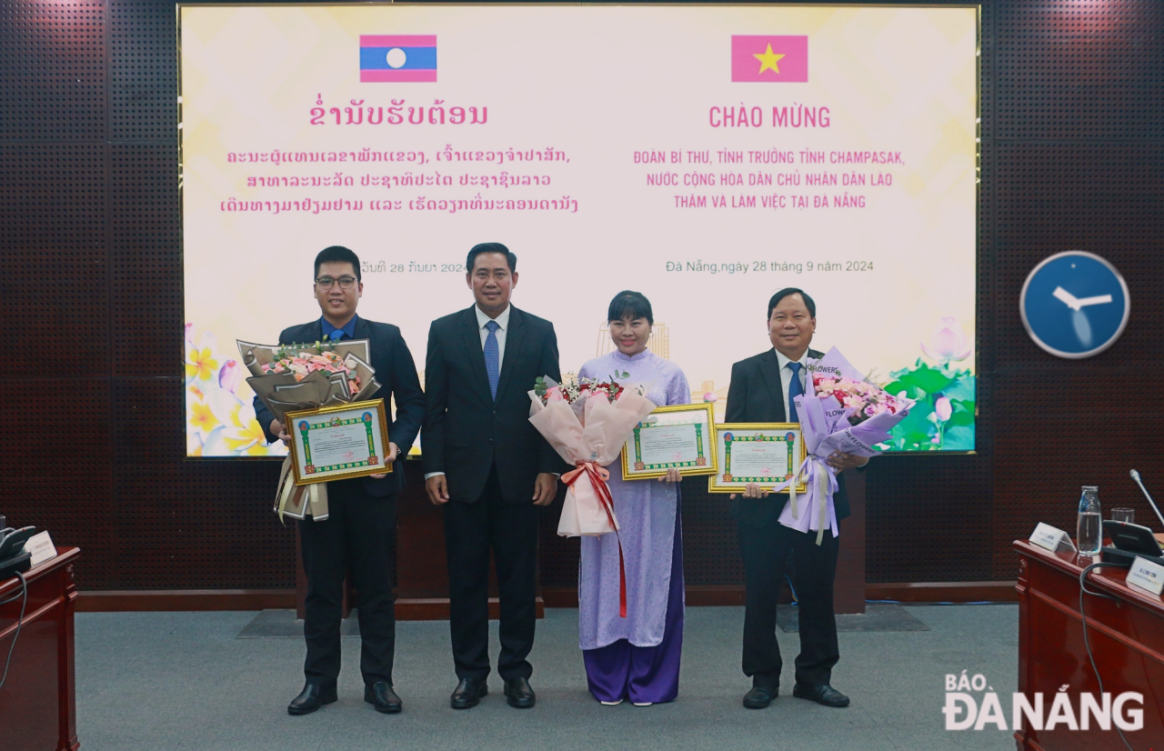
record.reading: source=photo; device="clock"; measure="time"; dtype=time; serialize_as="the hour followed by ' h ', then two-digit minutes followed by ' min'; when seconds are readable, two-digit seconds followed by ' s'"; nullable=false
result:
10 h 14 min
